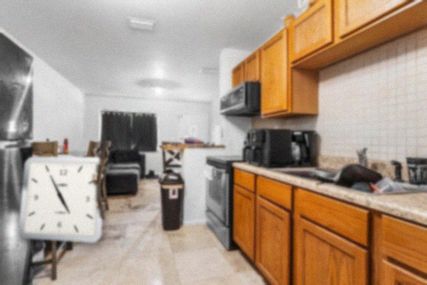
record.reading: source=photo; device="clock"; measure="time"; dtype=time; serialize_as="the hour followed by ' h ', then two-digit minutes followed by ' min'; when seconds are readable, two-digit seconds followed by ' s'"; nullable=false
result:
4 h 55 min
